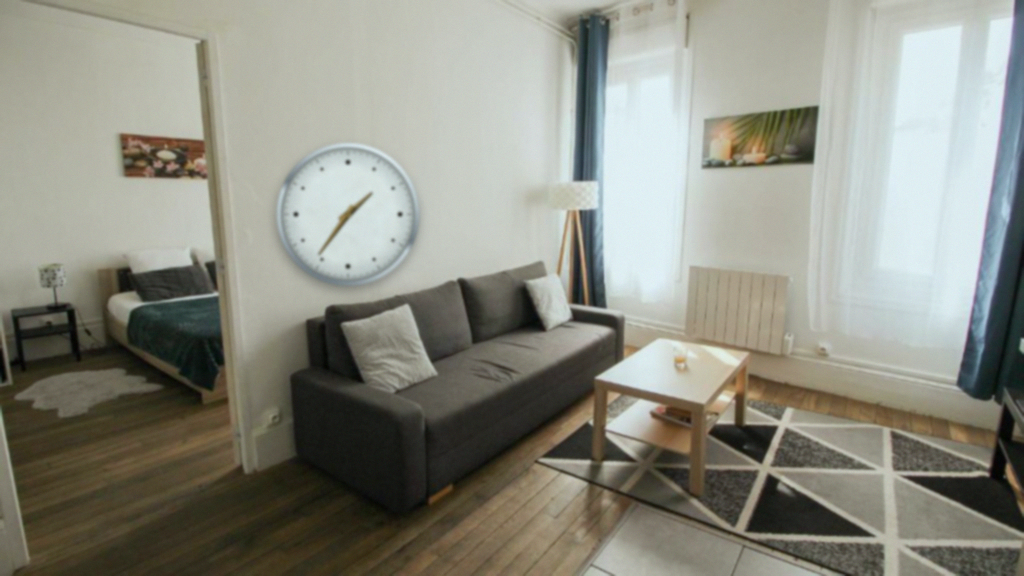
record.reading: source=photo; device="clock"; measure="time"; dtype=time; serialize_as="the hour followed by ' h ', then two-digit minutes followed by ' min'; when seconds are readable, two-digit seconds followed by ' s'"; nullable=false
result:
1 h 36 min
